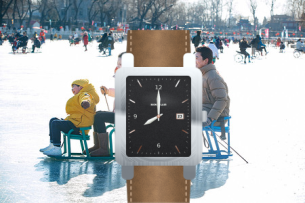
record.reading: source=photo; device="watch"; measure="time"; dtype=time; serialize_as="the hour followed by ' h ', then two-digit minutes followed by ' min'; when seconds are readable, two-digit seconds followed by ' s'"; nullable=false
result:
8 h 00 min
